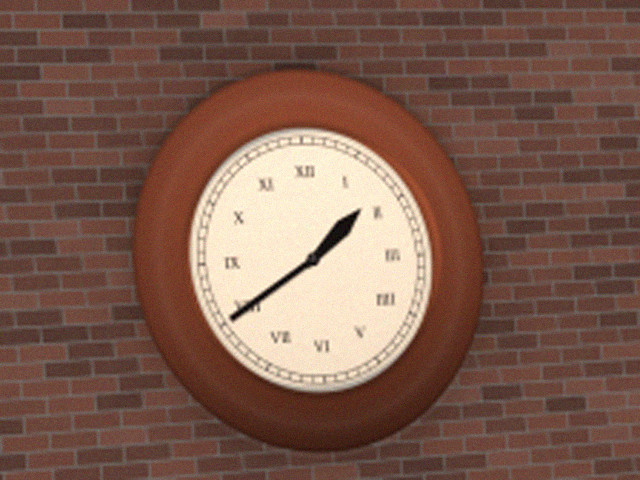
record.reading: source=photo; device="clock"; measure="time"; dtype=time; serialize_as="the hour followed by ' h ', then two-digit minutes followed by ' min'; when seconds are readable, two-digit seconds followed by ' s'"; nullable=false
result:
1 h 40 min
